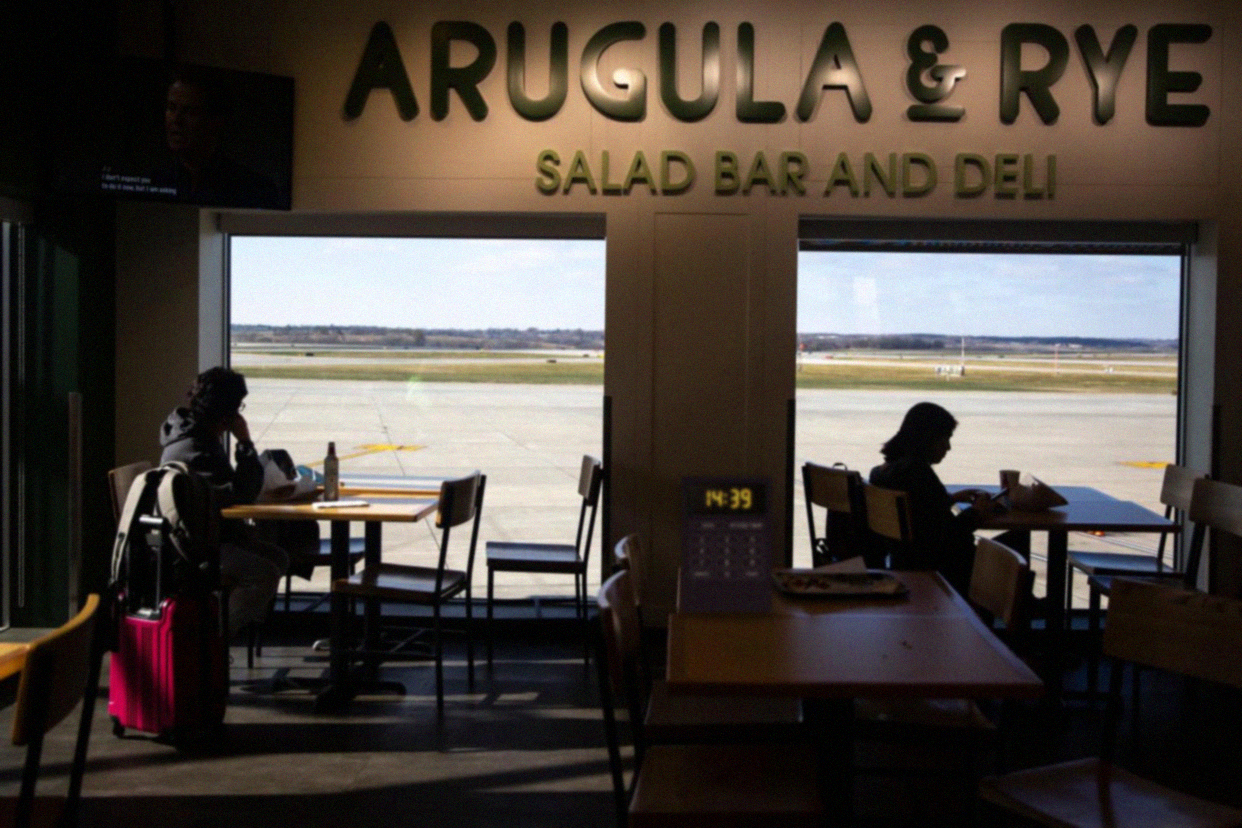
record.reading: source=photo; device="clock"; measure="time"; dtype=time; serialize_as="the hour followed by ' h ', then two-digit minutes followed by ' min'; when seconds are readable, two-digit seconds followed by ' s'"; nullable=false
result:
14 h 39 min
